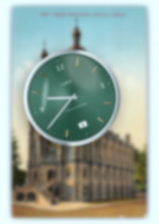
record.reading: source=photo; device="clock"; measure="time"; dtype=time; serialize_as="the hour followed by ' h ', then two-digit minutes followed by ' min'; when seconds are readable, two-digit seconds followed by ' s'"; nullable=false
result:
9 h 40 min
